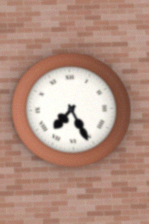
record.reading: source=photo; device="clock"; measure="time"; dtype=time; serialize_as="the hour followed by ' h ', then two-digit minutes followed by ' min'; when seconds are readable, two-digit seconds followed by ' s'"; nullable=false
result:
7 h 26 min
